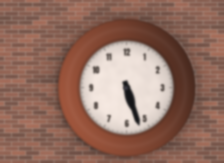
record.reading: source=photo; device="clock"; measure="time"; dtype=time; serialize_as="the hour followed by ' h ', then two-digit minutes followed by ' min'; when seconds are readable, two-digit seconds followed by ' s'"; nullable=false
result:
5 h 27 min
